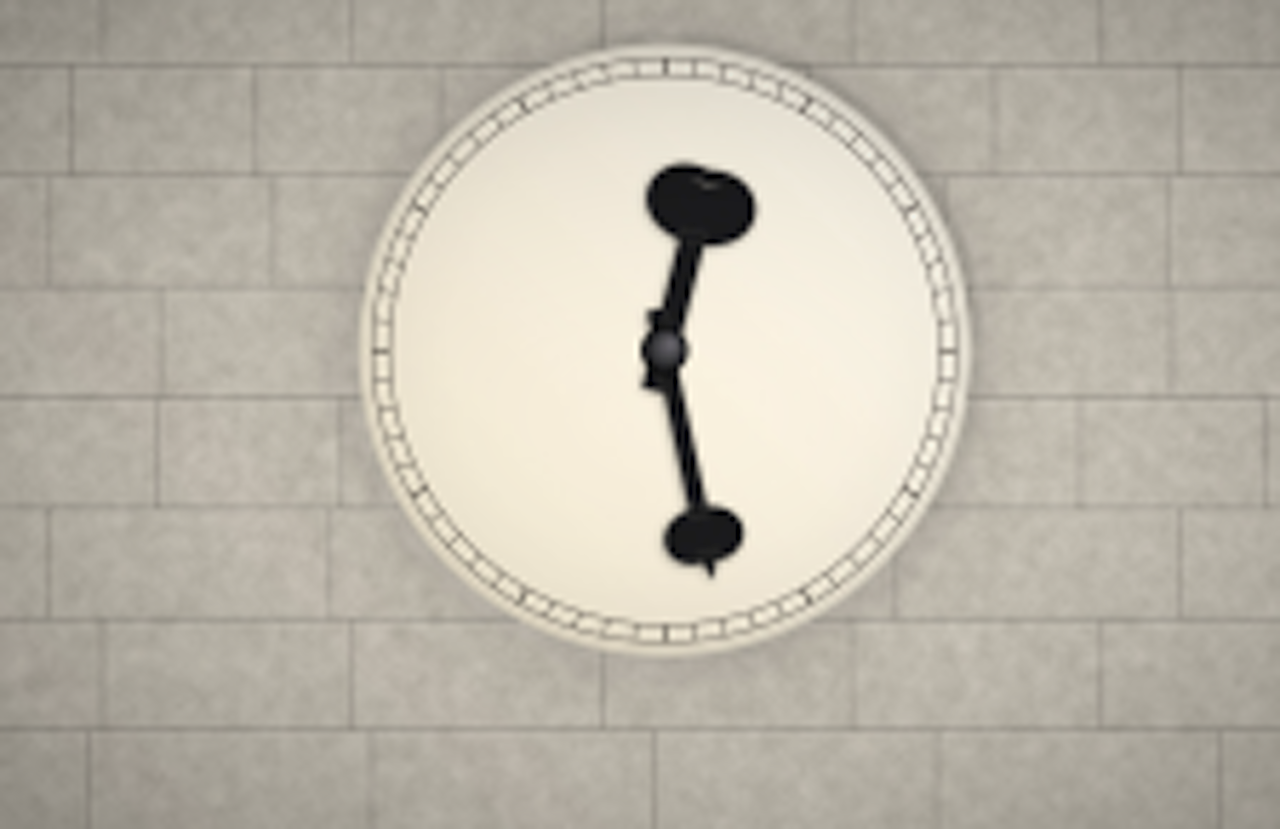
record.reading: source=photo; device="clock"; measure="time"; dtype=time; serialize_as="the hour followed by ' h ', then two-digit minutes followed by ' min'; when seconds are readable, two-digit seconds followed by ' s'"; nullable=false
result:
12 h 28 min
